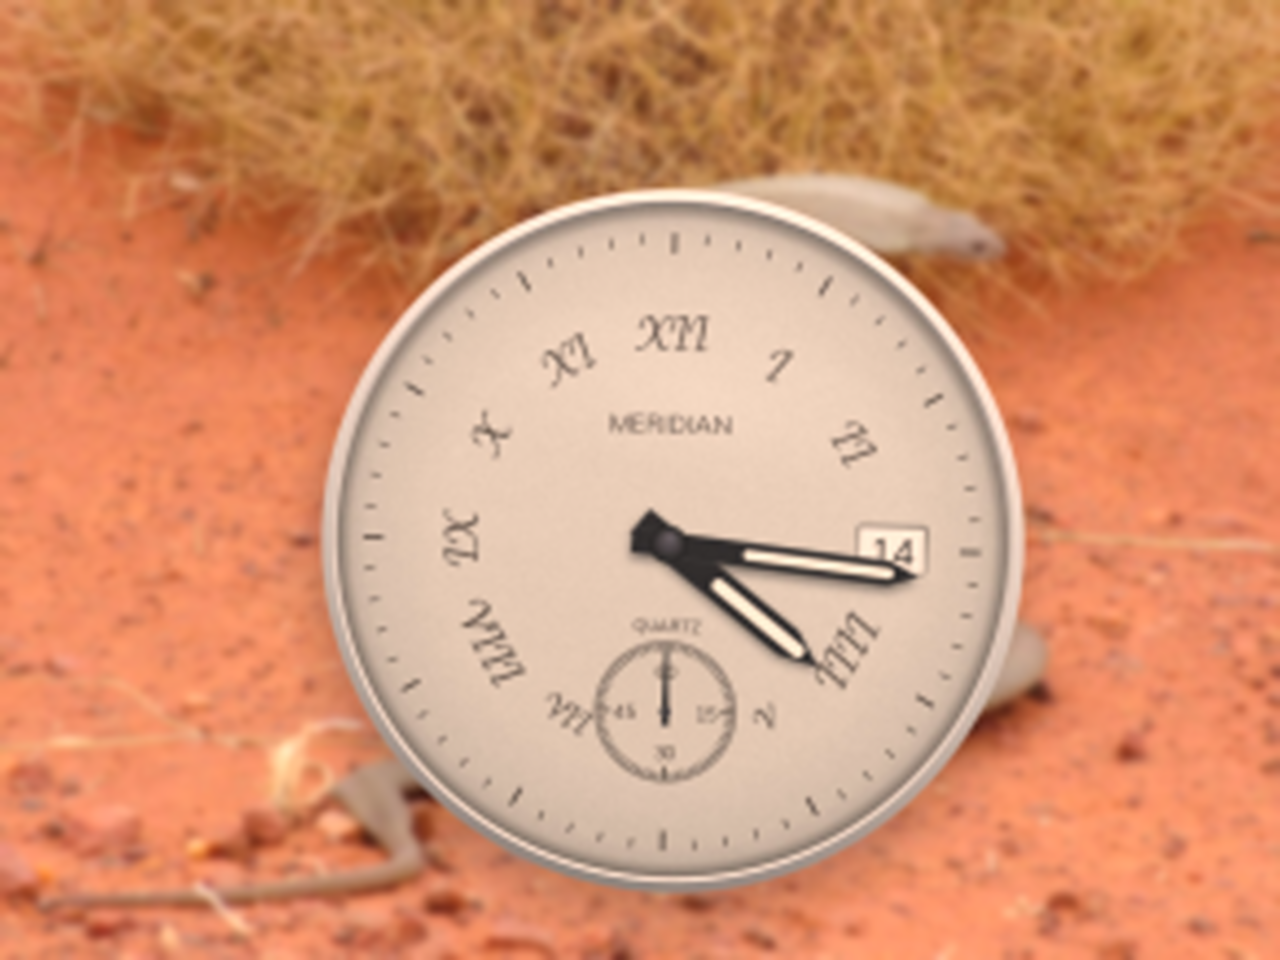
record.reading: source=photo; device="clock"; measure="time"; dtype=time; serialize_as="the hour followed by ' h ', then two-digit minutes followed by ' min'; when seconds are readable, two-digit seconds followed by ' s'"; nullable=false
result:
4 h 16 min
